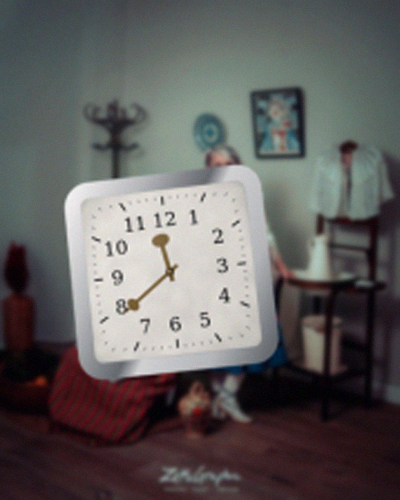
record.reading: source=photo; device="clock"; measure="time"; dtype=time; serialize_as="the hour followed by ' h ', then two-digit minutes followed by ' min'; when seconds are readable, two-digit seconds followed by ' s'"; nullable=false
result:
11 h 39 min
